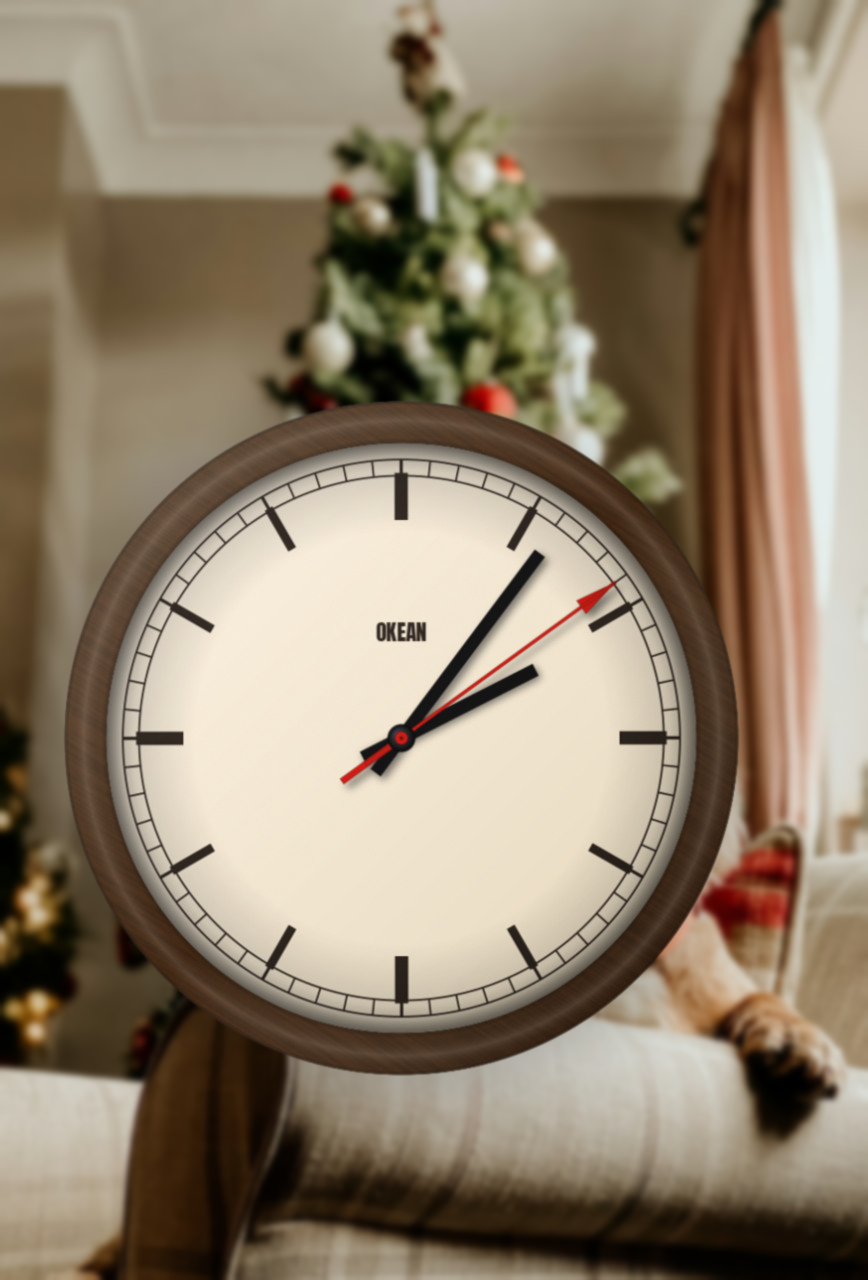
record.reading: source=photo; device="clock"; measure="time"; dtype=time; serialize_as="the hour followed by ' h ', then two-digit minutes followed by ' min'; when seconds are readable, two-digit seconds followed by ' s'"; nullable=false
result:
2 h 06 min 09 s
